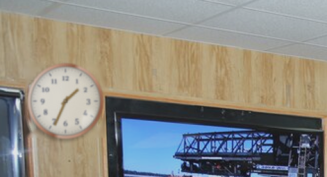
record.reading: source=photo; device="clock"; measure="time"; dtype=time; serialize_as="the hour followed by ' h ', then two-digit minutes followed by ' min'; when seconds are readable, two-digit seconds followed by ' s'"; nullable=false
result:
1 h 34 min
